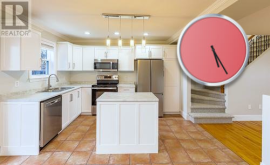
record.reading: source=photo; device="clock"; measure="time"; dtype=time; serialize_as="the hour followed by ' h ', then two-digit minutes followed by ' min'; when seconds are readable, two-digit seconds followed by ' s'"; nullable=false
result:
5 h 25 min
